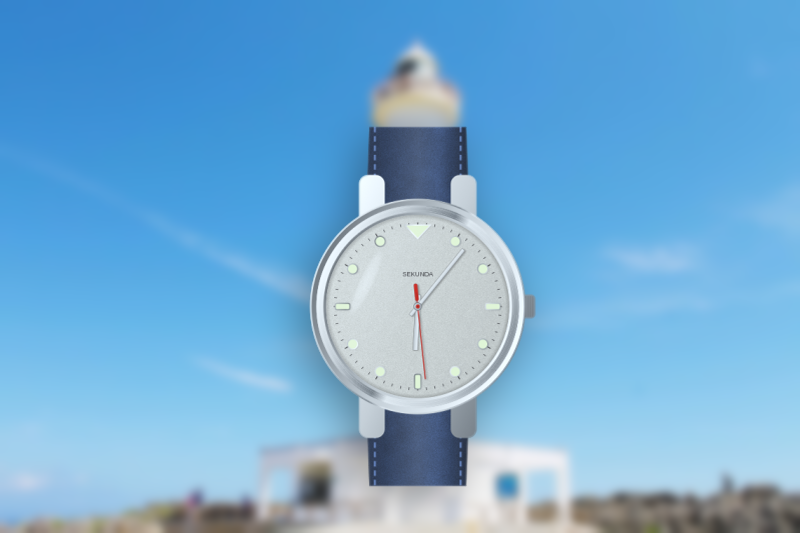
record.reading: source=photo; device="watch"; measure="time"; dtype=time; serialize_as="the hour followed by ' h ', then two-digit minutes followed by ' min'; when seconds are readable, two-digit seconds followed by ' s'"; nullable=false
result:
6 h 06 min 29 s
